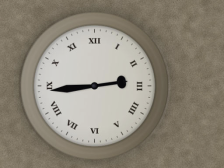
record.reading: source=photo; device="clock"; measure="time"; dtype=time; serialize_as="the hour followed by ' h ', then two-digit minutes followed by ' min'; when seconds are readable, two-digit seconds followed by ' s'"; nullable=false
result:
2 h 44 min
